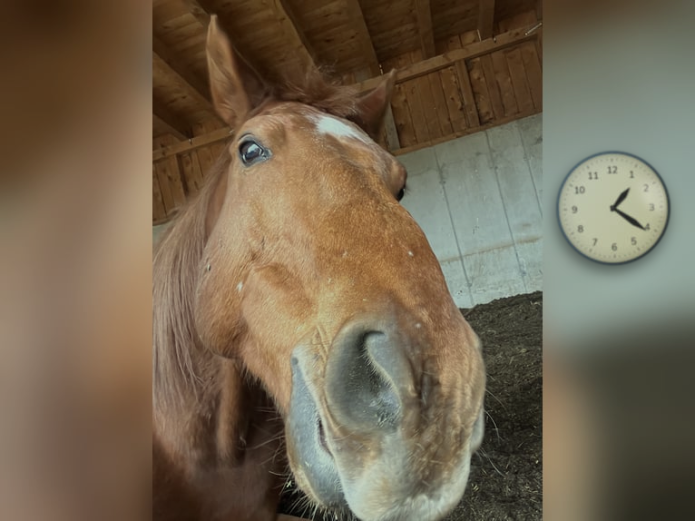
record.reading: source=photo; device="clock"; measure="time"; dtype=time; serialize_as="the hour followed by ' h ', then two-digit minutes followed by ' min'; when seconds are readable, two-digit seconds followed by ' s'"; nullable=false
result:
1 h 21 min
